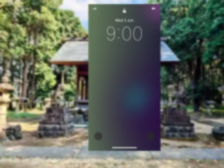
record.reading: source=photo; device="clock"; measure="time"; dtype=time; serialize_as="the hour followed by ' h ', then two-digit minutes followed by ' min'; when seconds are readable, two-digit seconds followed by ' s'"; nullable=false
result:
9 h 00 min
